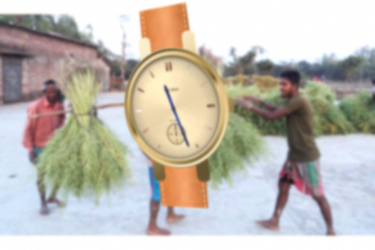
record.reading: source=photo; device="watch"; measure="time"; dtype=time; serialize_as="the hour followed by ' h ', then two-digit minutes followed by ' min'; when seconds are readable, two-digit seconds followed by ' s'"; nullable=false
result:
11 h 27 min
